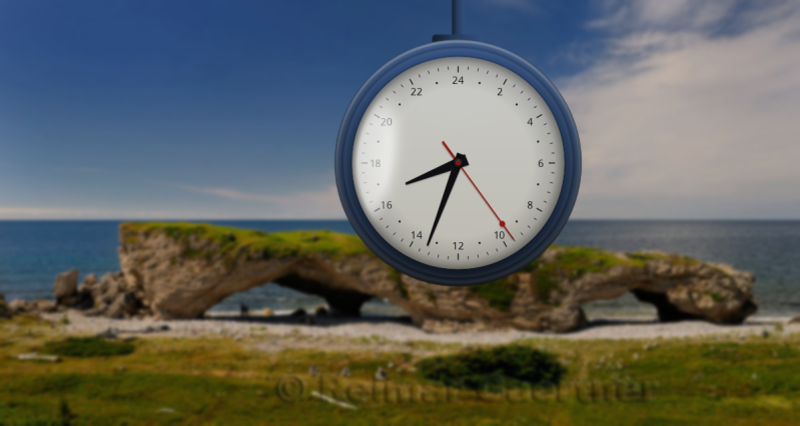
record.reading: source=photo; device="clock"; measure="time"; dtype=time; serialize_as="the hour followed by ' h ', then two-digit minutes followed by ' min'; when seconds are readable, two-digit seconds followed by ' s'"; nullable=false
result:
16 h 33 min 24 s
